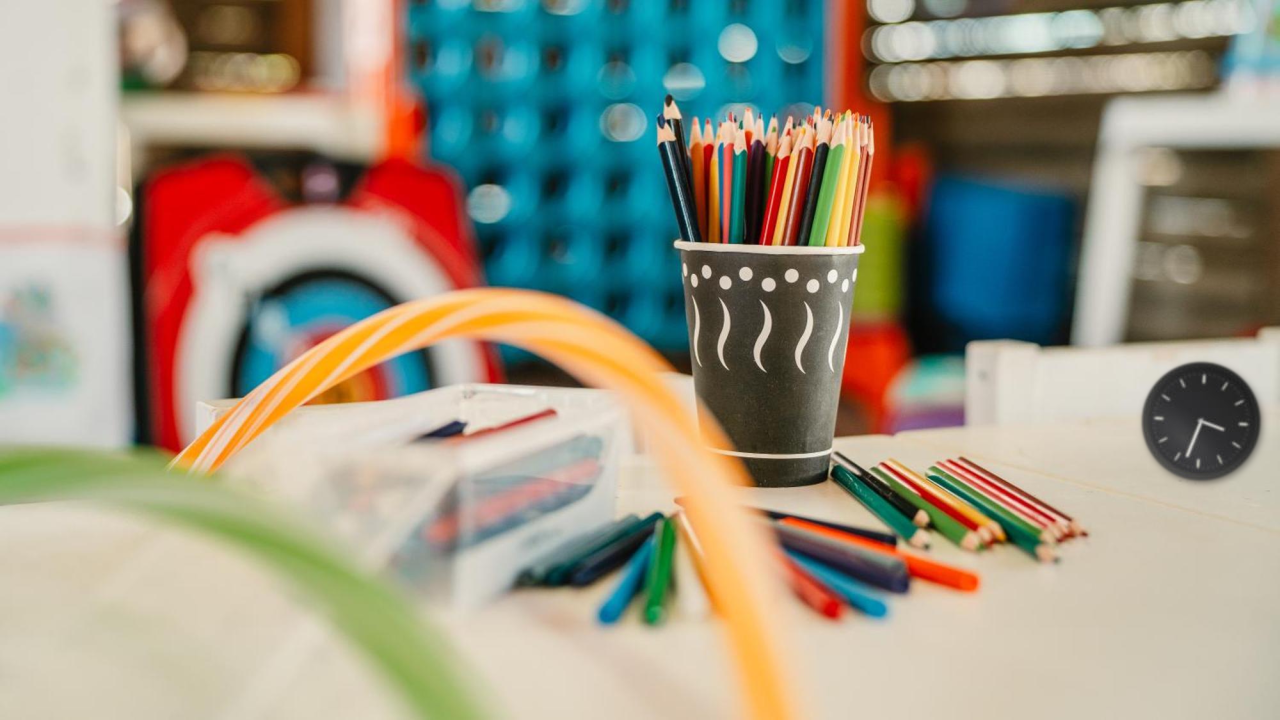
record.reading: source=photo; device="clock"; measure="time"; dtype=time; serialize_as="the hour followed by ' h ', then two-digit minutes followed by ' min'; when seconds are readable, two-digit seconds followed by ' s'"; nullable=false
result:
3 h 33 min
